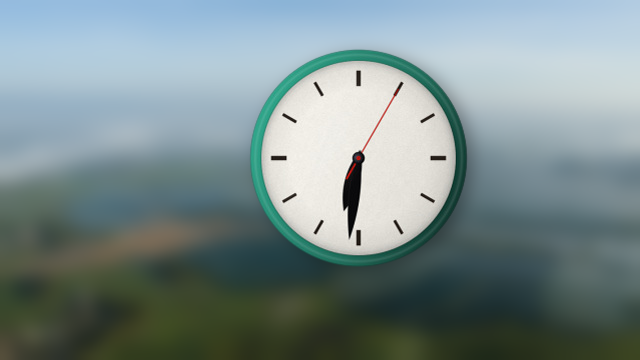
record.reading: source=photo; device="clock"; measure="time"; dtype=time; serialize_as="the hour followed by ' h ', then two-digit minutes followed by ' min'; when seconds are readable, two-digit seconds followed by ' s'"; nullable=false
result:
6 h 31 min 05 s
